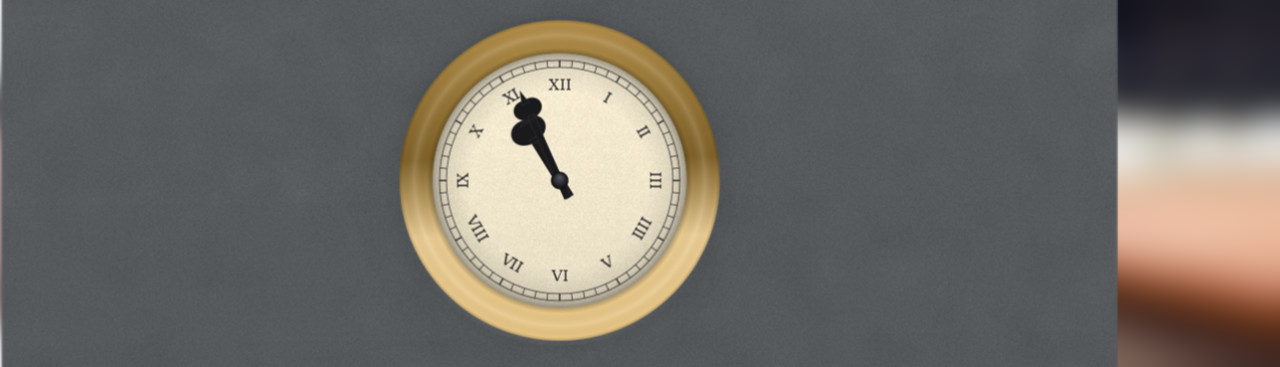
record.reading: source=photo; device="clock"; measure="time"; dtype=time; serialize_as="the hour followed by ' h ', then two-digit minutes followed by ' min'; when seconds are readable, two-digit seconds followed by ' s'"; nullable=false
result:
10 h 56 min
